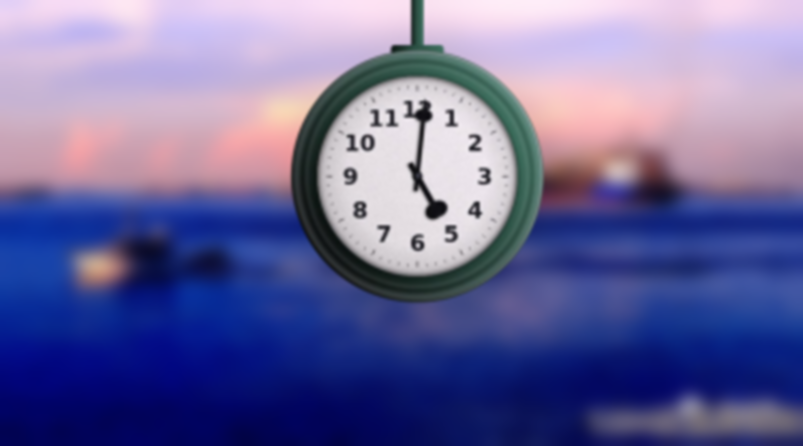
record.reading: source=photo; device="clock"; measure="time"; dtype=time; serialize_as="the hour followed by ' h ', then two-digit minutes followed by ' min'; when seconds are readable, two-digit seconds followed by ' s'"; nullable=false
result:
5 h 01 min
